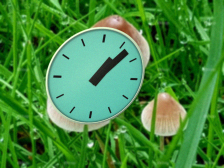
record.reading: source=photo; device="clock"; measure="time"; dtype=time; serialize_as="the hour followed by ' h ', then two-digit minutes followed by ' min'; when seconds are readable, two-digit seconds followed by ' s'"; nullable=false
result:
1 h 07 min
